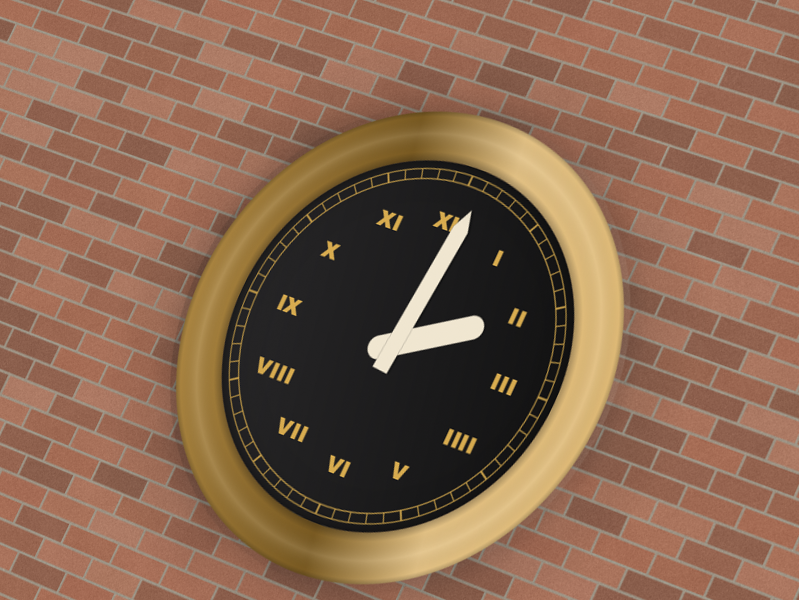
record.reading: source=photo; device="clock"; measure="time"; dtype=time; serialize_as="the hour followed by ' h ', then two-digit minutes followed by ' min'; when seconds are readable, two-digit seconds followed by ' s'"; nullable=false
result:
2 h 01 min
